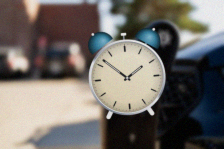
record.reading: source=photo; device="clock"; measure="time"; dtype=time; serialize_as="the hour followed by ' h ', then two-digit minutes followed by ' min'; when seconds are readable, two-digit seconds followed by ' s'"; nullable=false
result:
1 h 52 min
